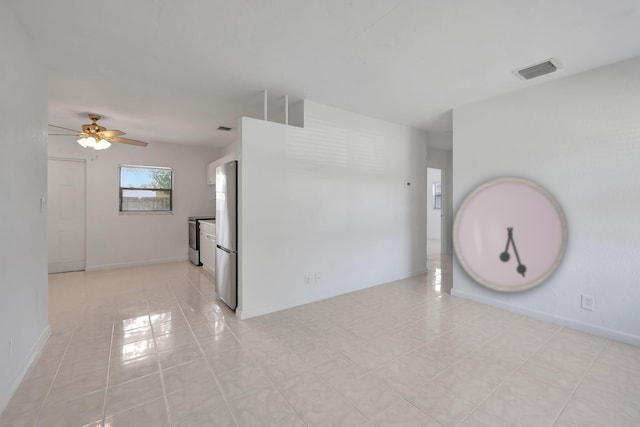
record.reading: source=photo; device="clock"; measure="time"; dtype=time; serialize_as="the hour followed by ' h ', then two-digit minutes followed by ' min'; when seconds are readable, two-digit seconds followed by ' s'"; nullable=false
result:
6 h 27 min
